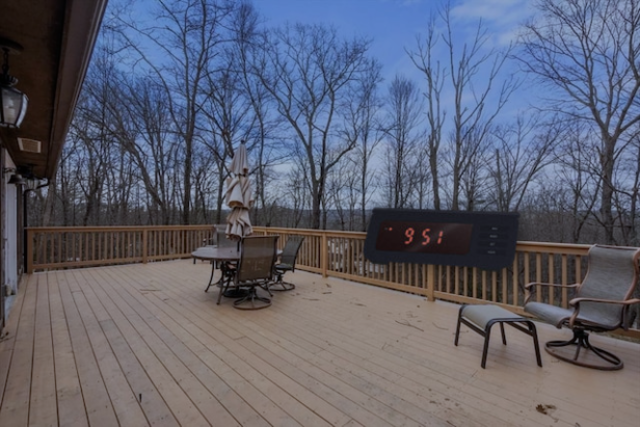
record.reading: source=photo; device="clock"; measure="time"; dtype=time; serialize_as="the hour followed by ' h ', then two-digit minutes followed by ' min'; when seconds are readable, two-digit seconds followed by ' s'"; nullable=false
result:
9 h 51 min
